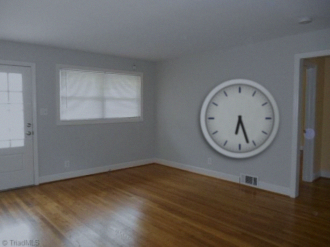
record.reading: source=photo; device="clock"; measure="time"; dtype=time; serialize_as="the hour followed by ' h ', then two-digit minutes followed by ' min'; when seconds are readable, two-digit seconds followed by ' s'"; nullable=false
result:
6 h 27 min
